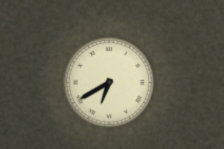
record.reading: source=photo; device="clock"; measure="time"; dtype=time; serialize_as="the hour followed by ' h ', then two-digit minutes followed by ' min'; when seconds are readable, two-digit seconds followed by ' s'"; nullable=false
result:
6 h 40 min
